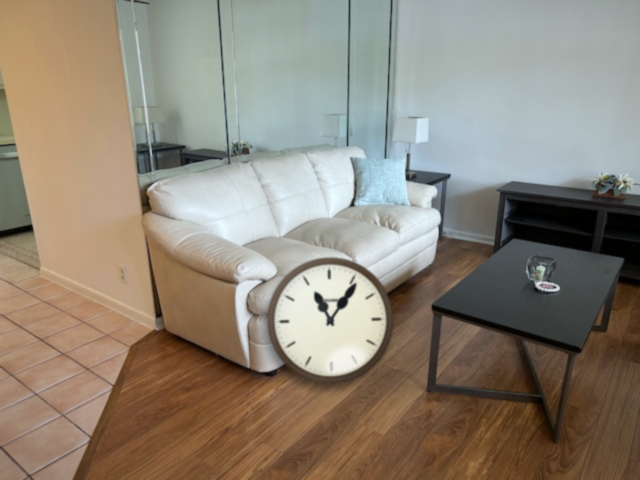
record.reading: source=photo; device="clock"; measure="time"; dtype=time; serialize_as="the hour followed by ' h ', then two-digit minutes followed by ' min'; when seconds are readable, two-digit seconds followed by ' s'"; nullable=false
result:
11 h 06 min
